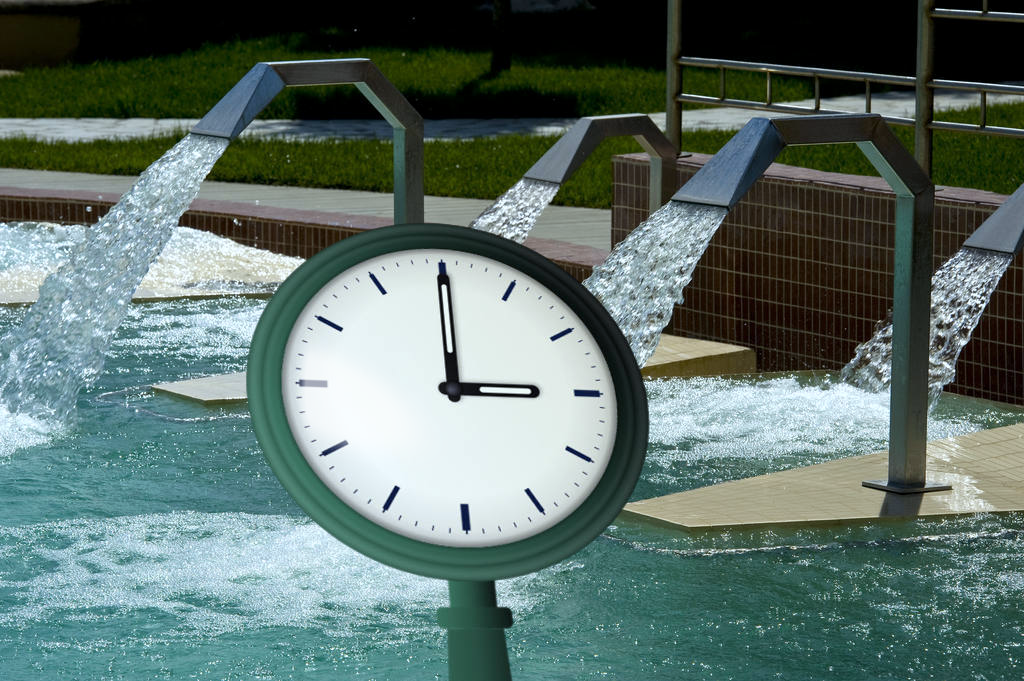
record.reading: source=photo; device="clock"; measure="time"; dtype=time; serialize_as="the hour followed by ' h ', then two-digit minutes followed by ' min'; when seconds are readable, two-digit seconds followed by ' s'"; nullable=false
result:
3 h 00 min
